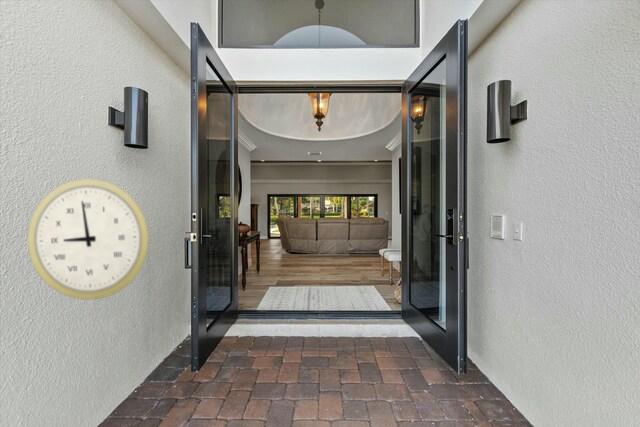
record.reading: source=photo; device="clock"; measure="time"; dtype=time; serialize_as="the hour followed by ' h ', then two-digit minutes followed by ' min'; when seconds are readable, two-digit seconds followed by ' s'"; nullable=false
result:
8 h 59 min
